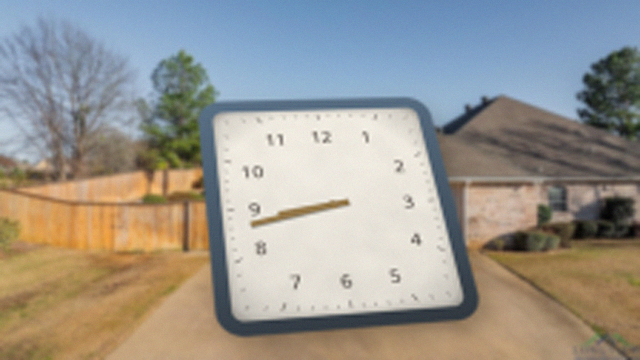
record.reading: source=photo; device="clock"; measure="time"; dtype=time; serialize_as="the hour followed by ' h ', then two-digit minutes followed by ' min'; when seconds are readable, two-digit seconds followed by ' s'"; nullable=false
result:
8 h 43 min
